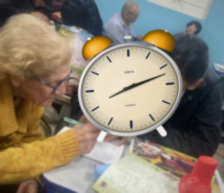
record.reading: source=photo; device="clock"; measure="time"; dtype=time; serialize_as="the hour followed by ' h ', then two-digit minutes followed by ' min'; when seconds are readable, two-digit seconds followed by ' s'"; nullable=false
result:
8 h 12 min
